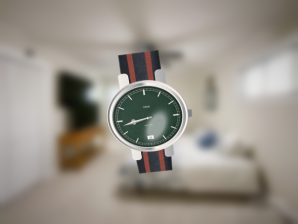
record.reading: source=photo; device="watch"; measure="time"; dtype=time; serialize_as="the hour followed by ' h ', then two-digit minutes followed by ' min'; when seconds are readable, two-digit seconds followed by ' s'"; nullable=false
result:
8 h 43 min
